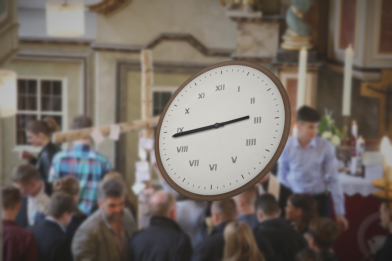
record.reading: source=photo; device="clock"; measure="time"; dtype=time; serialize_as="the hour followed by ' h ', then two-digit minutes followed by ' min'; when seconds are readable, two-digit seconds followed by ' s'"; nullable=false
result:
2 h 44 min
